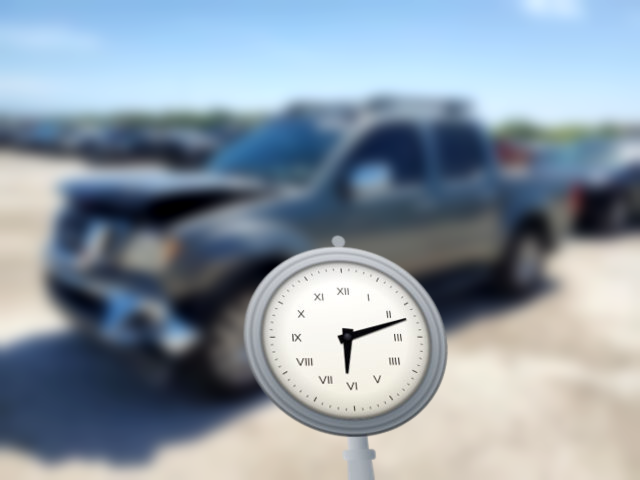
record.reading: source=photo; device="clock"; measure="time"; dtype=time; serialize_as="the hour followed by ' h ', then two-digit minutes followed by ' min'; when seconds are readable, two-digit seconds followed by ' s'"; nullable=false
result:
6 h 12 min
